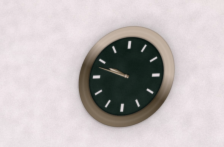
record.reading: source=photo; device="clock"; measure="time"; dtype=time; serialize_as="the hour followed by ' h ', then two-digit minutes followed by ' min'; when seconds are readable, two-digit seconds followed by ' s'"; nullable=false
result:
9 h 48 min
